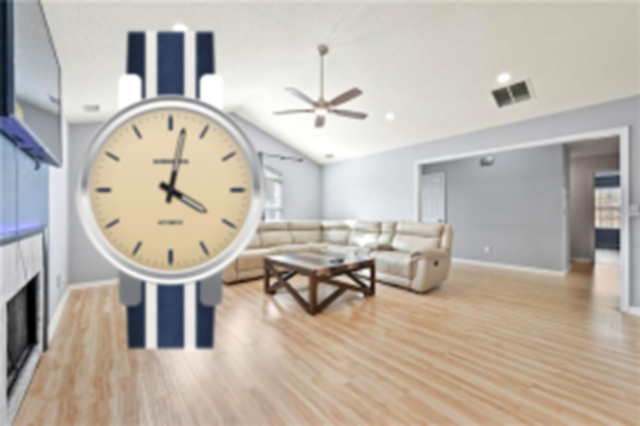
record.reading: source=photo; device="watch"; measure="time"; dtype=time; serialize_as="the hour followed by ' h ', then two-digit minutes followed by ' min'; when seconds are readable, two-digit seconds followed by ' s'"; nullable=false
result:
4 h 02 min
